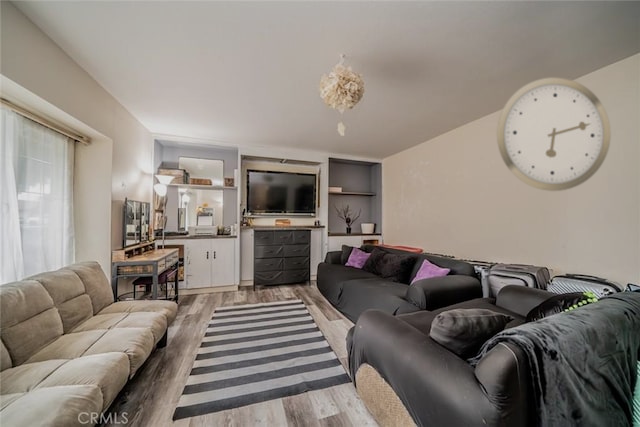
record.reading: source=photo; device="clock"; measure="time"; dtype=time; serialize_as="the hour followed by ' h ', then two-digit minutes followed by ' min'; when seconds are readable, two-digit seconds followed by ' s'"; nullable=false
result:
6 h 12 min
